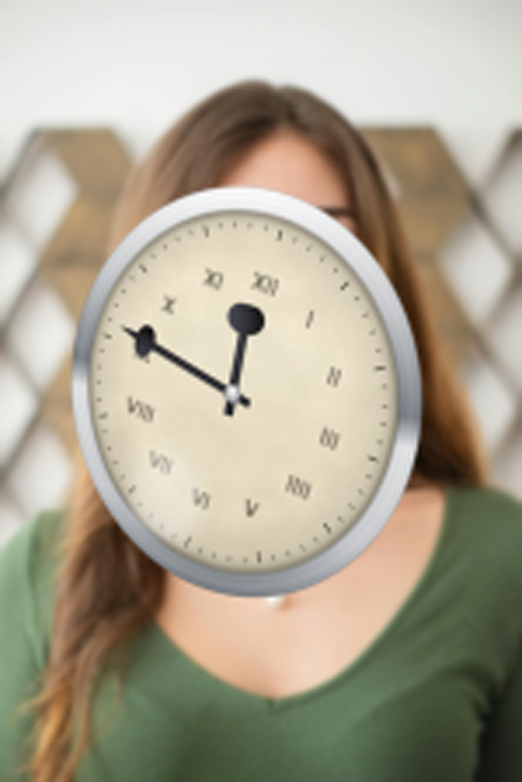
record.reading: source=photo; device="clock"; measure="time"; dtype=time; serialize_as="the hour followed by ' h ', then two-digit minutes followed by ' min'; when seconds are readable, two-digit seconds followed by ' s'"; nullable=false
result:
11 h 46 min
